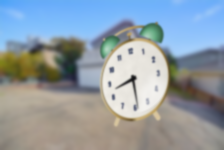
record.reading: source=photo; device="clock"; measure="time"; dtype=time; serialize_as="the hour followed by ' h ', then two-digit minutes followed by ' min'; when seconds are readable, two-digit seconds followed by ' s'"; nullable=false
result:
8 h 29 min
